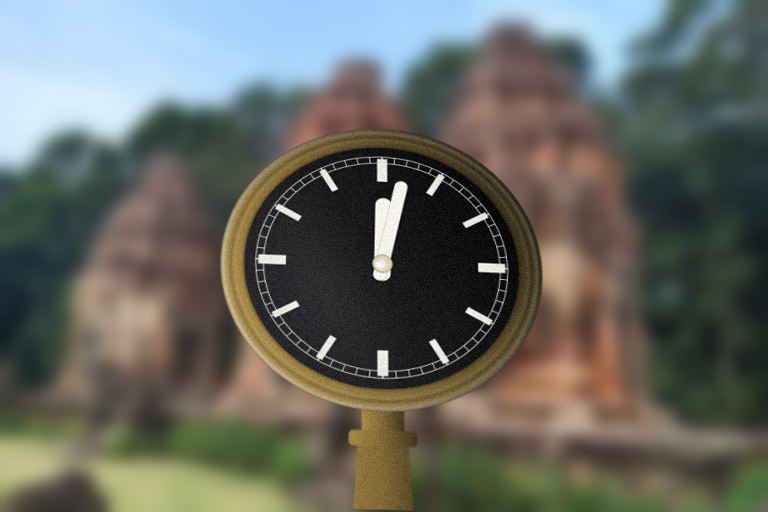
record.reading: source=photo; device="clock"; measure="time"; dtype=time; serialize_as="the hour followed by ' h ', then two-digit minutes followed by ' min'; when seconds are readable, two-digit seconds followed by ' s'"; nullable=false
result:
12 h 02 min
